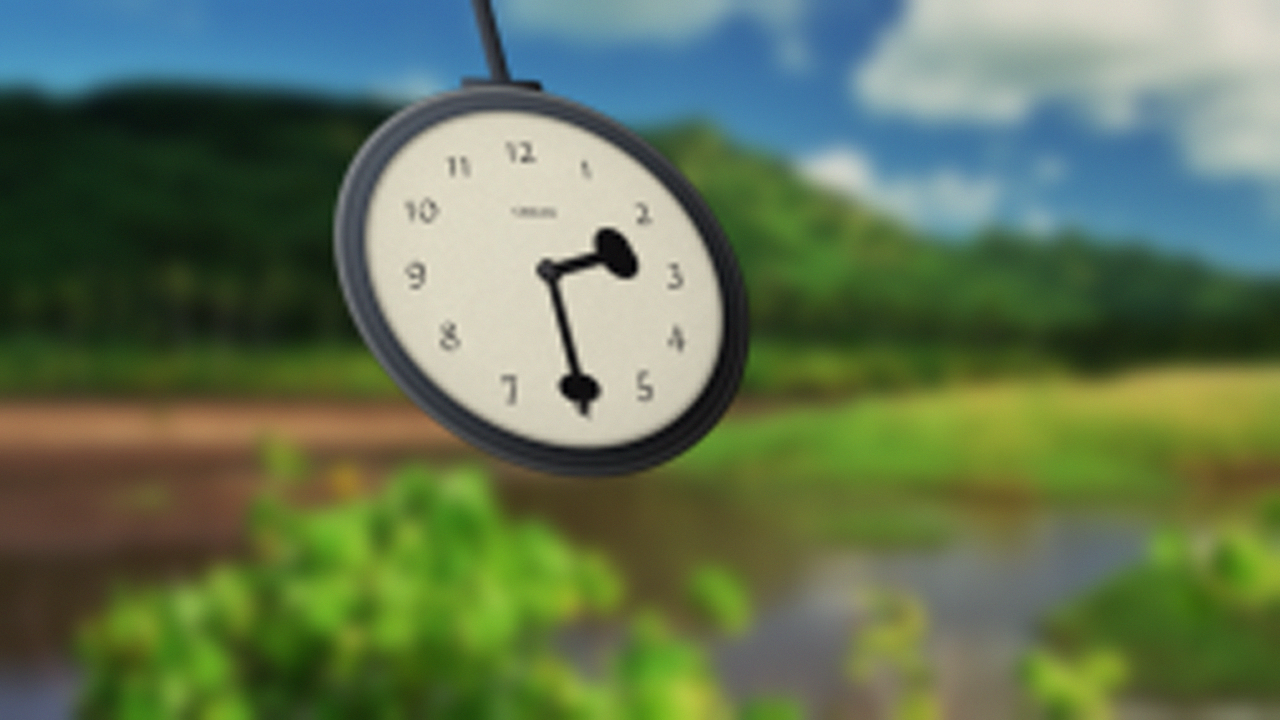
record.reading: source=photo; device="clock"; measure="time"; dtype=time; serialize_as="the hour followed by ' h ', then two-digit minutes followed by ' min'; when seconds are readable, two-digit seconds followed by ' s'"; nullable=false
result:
2 h 30 min
